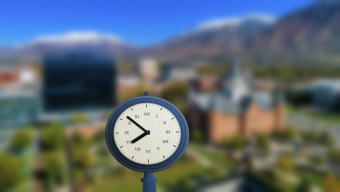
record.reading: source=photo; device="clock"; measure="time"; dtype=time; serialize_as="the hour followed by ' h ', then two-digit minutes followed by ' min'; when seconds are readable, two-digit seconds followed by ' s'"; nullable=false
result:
7 h 52 min
